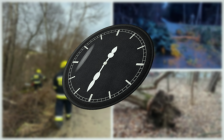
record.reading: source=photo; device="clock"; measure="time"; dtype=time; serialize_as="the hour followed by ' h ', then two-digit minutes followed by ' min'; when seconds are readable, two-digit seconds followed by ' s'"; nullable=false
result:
12 h 32 min
